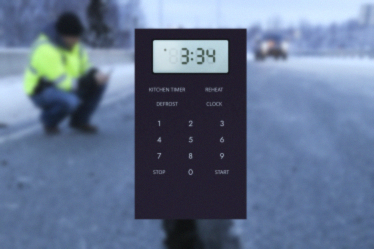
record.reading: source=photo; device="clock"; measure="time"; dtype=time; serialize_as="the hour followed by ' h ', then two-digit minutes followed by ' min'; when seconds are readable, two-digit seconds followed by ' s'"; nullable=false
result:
3 h 34 min
